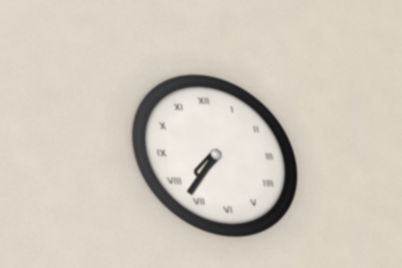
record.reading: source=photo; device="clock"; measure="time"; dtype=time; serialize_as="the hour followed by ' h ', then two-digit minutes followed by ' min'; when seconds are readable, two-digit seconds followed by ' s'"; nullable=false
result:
7 h 37 min
